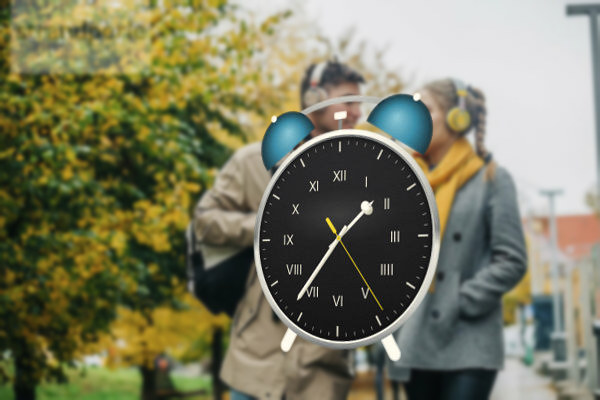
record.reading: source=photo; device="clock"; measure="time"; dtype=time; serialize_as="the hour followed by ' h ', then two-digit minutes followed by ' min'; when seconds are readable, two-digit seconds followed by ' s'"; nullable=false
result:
1 h 36 min 24 s
